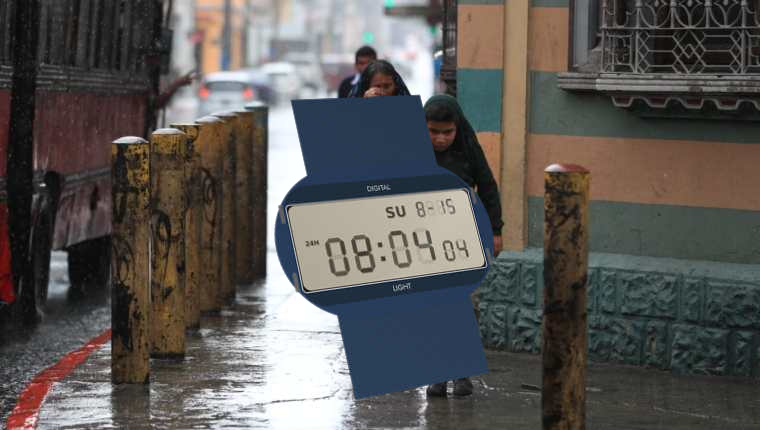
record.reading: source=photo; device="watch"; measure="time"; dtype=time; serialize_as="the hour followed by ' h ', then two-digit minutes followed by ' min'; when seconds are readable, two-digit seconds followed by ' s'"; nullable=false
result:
8 h 04 min 04 s
